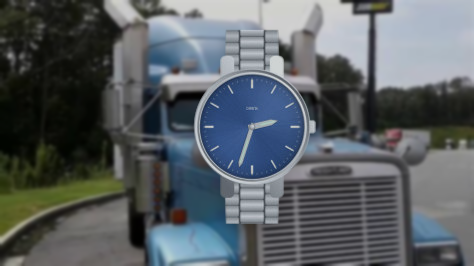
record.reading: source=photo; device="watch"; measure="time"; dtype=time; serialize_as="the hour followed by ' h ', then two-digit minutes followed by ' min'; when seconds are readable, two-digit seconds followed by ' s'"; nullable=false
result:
2 h 33 min
